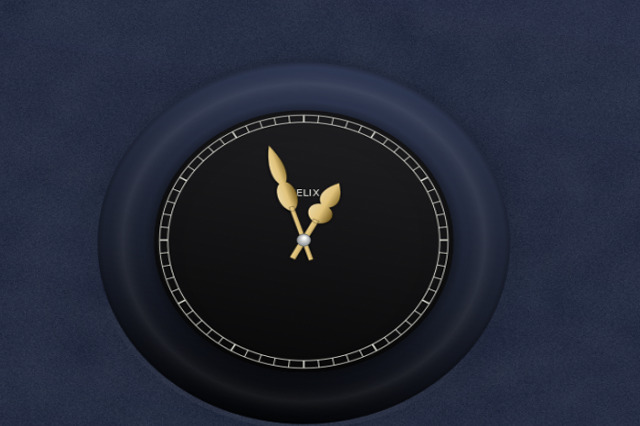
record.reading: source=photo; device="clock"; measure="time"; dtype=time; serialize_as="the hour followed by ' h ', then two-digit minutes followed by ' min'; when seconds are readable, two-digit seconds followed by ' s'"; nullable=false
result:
12 h 57 min
